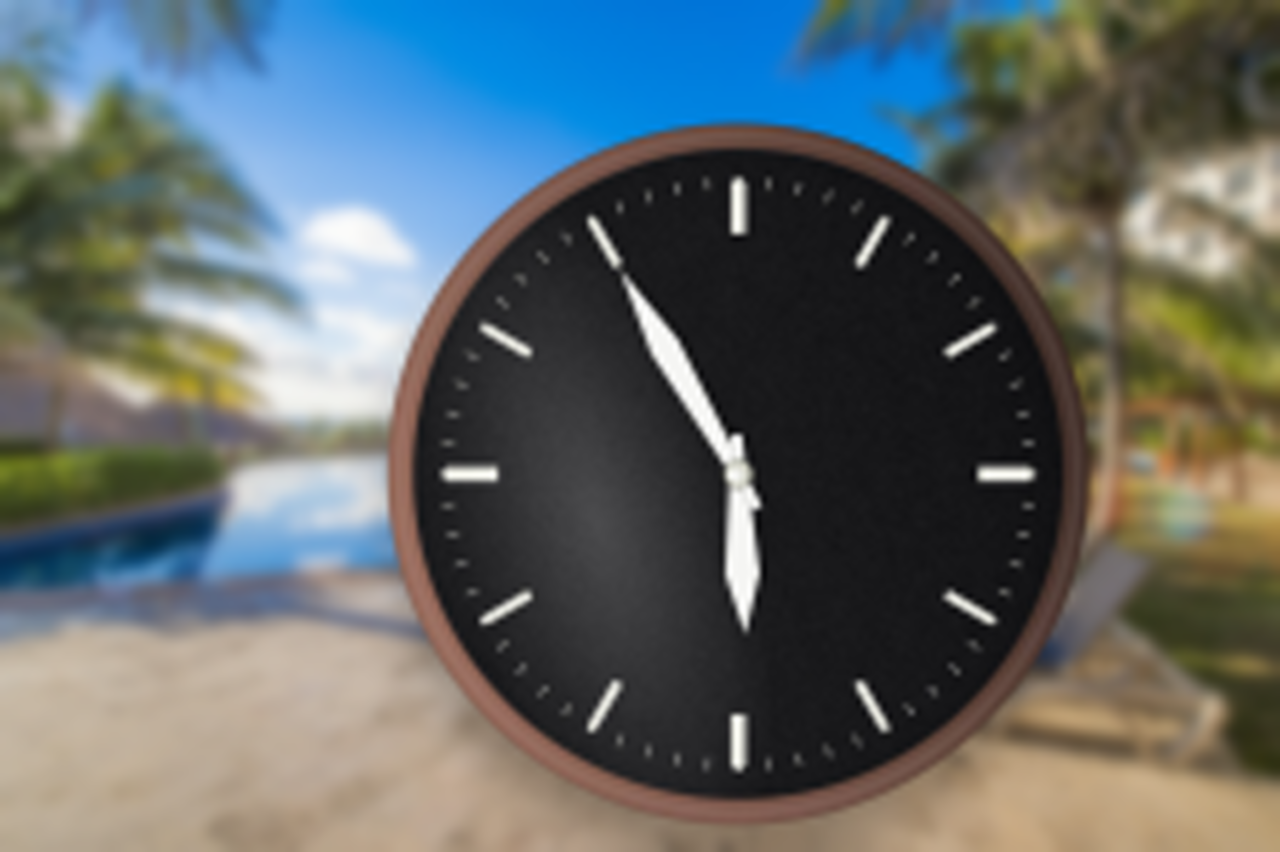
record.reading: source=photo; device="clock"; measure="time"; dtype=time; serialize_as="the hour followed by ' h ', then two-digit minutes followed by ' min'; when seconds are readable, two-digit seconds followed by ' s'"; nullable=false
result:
5 h 55 min
